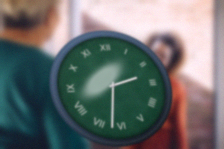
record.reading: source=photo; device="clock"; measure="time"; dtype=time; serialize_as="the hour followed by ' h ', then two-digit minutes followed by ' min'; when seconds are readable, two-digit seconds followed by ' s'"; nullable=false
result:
2 h 32 min
